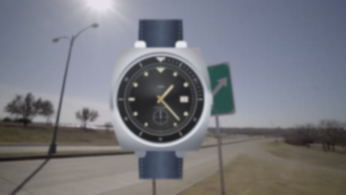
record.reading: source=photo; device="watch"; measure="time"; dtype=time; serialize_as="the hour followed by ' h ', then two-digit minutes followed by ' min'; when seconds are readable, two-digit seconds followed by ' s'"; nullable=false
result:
1 h 23 min
